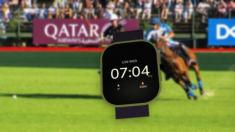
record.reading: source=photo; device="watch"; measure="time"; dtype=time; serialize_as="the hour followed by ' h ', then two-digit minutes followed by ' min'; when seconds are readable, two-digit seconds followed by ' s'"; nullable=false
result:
7 h 04 min
